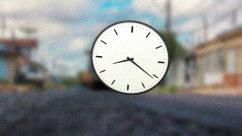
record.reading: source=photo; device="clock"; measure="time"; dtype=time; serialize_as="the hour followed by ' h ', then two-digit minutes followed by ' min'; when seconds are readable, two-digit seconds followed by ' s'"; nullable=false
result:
8 h 21 min
